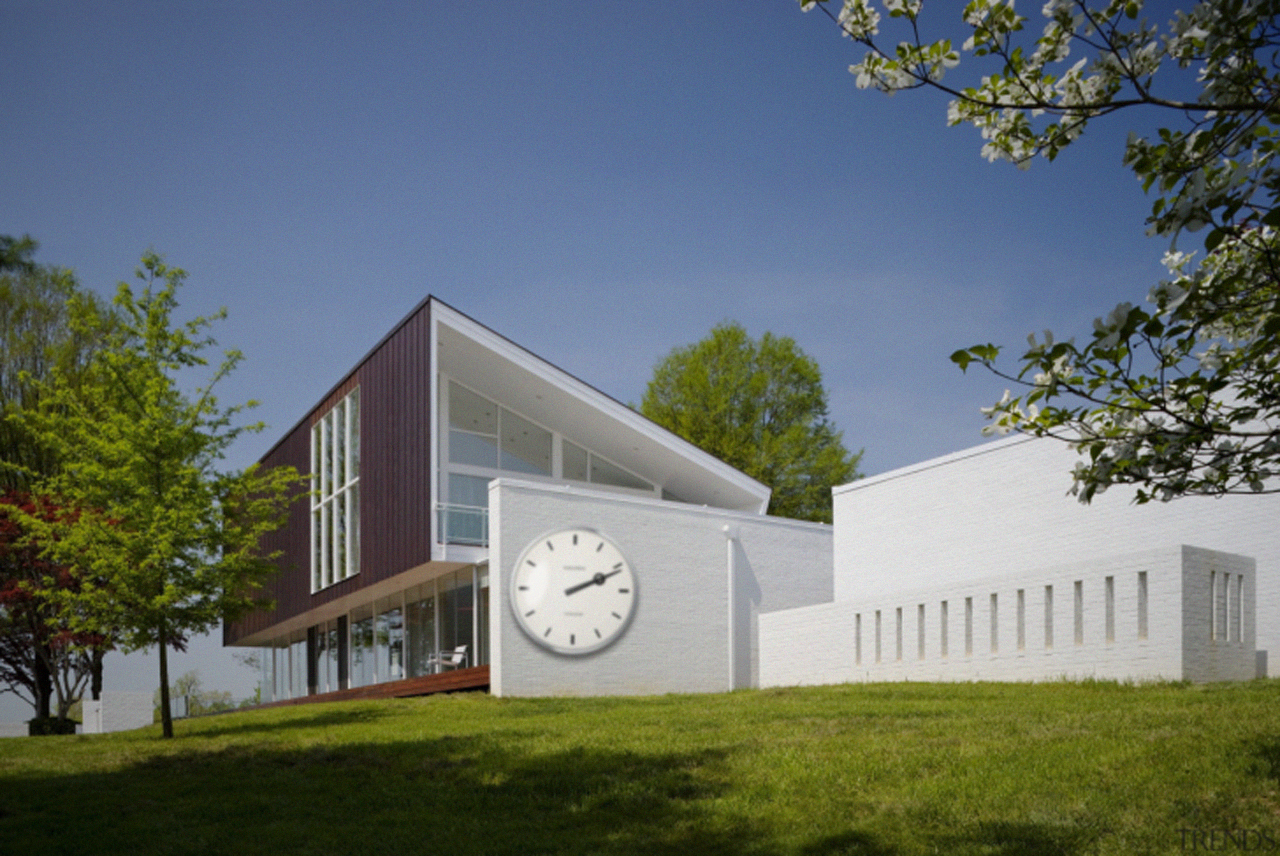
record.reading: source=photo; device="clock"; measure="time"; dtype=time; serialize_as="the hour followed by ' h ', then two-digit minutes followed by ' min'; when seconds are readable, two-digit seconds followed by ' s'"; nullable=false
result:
2 h 11 min
